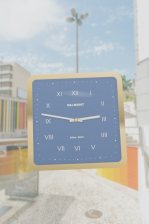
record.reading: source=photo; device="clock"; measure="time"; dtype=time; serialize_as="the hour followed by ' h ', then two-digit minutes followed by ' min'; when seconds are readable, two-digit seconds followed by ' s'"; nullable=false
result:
2 h 47 min
